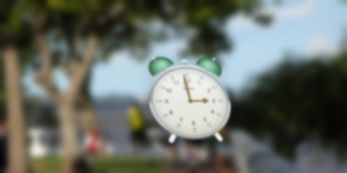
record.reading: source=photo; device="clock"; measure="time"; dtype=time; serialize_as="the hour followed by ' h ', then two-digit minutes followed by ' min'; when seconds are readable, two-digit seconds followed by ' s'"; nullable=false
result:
2 h 59 min
